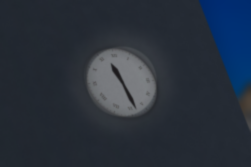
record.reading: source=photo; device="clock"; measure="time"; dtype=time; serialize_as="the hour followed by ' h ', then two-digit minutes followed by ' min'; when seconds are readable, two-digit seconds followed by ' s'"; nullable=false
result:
11 h 28 min
